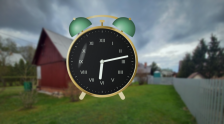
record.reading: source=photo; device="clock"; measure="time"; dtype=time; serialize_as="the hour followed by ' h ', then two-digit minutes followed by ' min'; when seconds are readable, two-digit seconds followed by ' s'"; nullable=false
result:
6 h 13 min
